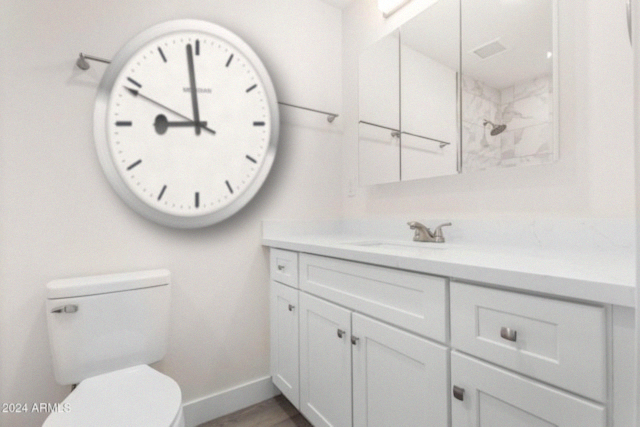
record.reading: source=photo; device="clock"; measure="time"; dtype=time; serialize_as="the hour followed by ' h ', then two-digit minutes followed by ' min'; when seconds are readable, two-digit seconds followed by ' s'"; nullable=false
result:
8 h 58 min 49 s
